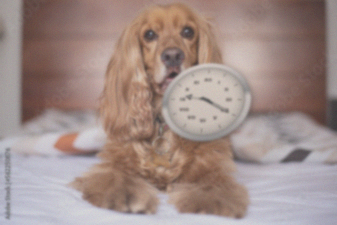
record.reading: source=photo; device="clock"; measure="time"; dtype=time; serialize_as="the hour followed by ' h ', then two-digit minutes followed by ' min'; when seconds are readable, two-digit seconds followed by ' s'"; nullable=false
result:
9 h 20 min
